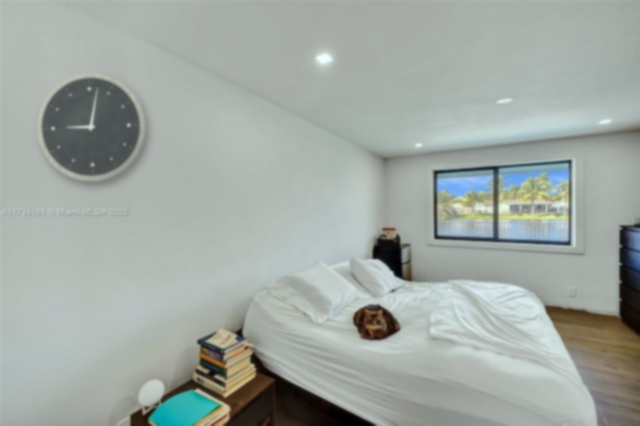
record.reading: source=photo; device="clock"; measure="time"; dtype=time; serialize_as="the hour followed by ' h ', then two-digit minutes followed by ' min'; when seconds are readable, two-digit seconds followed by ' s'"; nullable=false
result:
9 h 02 min
